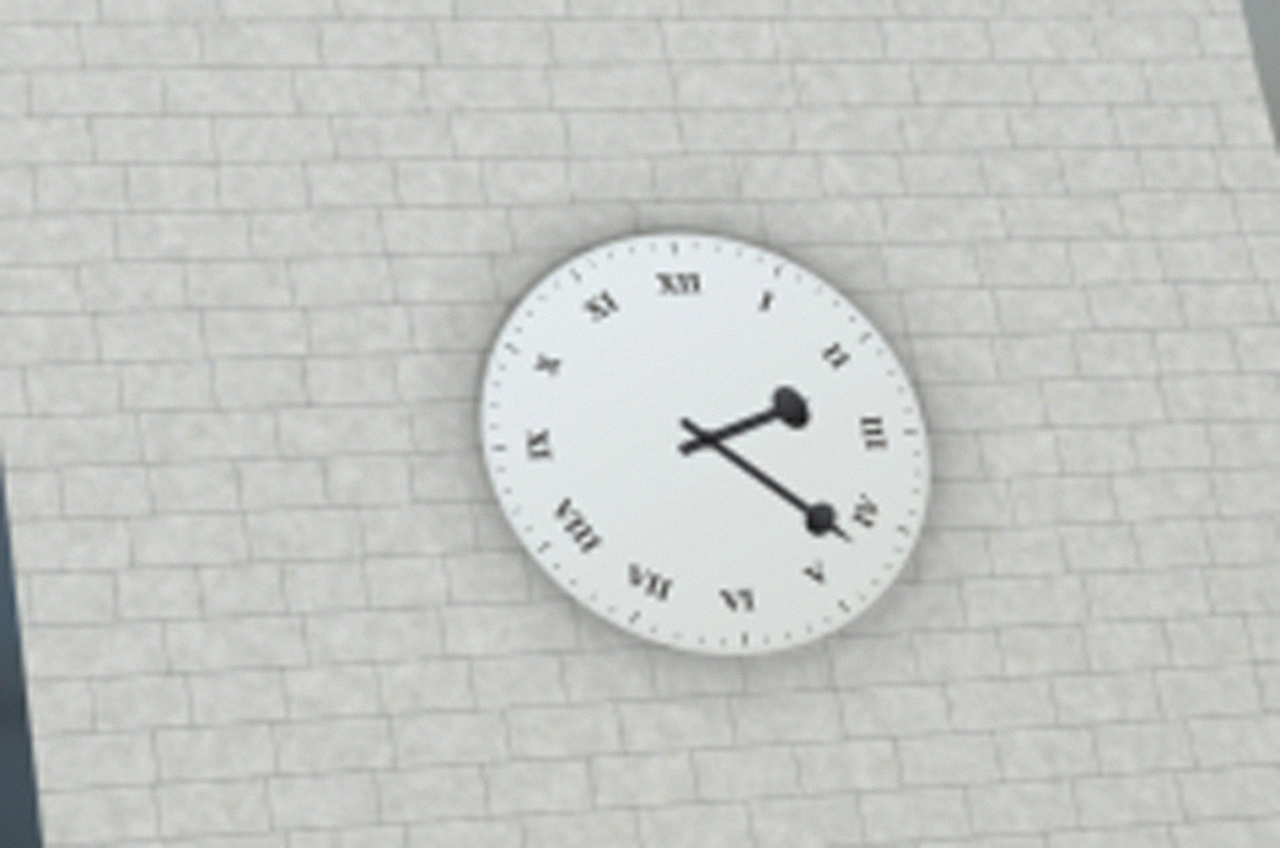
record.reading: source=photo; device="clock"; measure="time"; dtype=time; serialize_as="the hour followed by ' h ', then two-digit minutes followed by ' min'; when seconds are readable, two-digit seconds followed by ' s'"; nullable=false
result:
2 h 22 min
